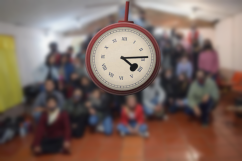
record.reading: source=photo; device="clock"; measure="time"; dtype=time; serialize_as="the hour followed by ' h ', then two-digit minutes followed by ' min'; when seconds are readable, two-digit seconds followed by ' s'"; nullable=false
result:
4 h 14 min
